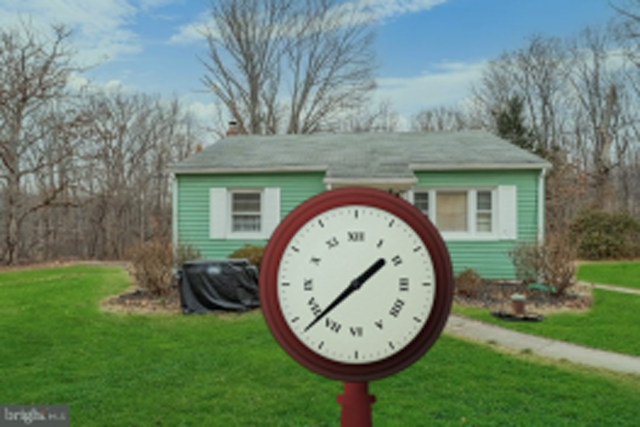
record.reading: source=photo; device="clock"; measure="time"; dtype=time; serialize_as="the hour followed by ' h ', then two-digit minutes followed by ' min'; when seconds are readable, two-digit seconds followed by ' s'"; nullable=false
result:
1 h 38 min
